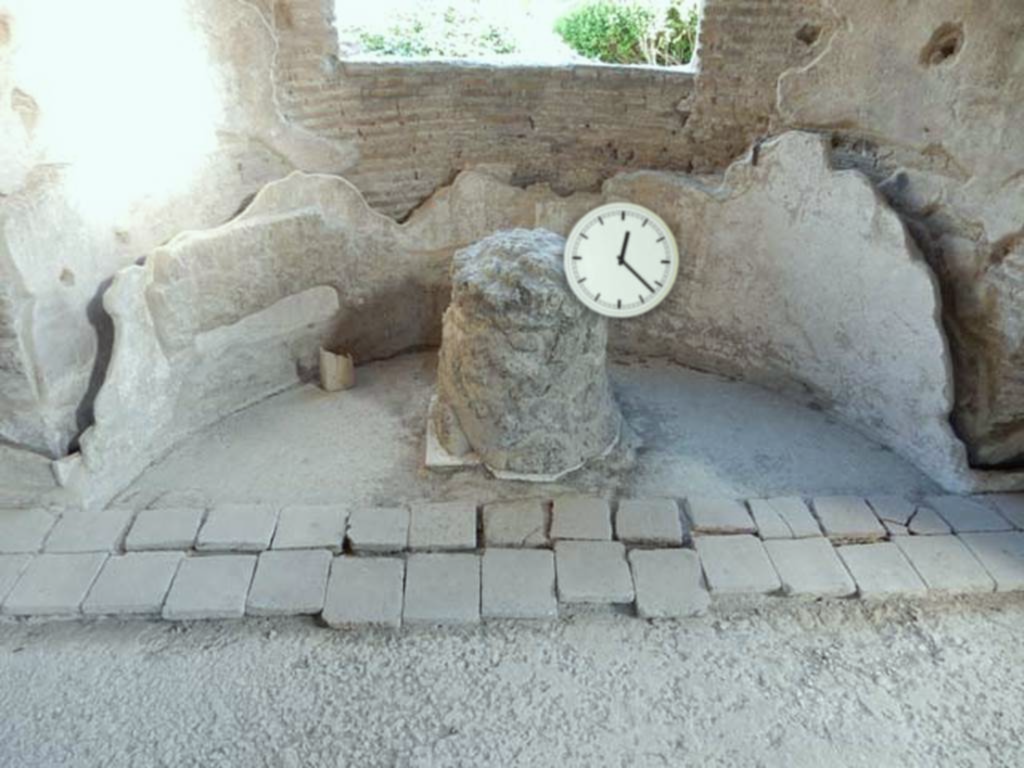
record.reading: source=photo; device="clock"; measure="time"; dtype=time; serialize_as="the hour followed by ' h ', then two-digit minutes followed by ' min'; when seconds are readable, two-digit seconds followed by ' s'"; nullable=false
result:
12 h 22 min
